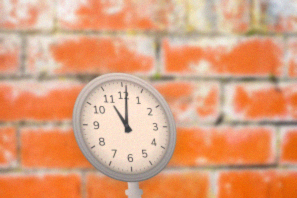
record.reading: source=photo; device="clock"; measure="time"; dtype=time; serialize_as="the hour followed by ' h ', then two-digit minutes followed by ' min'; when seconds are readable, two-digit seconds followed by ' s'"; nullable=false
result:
11 h 01 min
